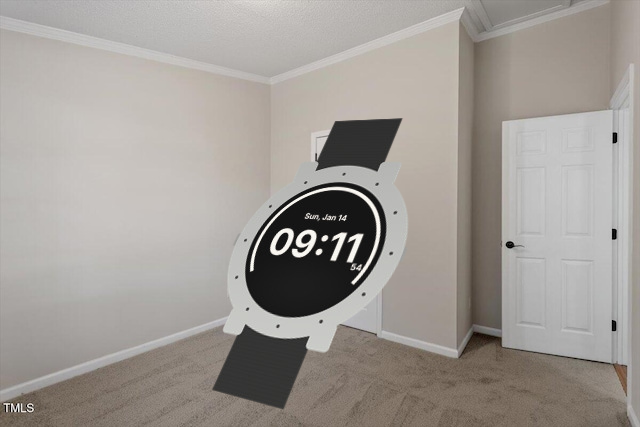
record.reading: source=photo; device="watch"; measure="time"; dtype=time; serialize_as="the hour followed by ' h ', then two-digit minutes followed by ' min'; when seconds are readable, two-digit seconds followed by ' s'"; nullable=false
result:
9 h 11 min 54 s
